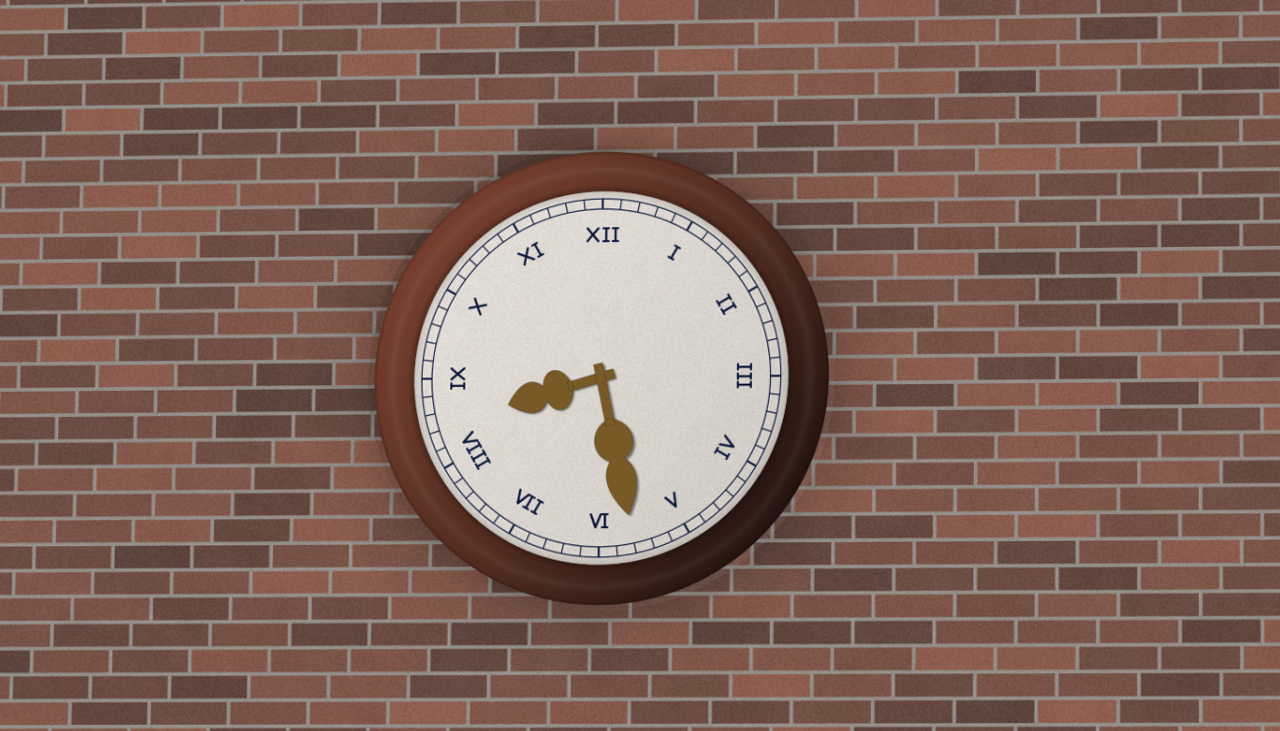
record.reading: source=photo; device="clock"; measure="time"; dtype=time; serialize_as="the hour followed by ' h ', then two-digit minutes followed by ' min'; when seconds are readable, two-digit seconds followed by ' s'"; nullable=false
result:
8 h 28 min
